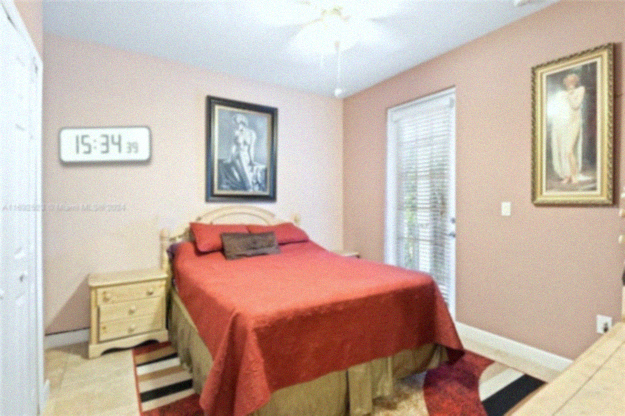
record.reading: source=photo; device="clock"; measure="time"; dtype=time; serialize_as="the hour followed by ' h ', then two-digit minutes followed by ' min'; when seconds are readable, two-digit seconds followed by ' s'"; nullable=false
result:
15 h 34 min
